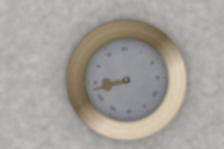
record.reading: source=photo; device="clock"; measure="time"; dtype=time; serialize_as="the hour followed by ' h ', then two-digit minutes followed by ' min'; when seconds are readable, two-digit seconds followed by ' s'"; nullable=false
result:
8 h 43 min
